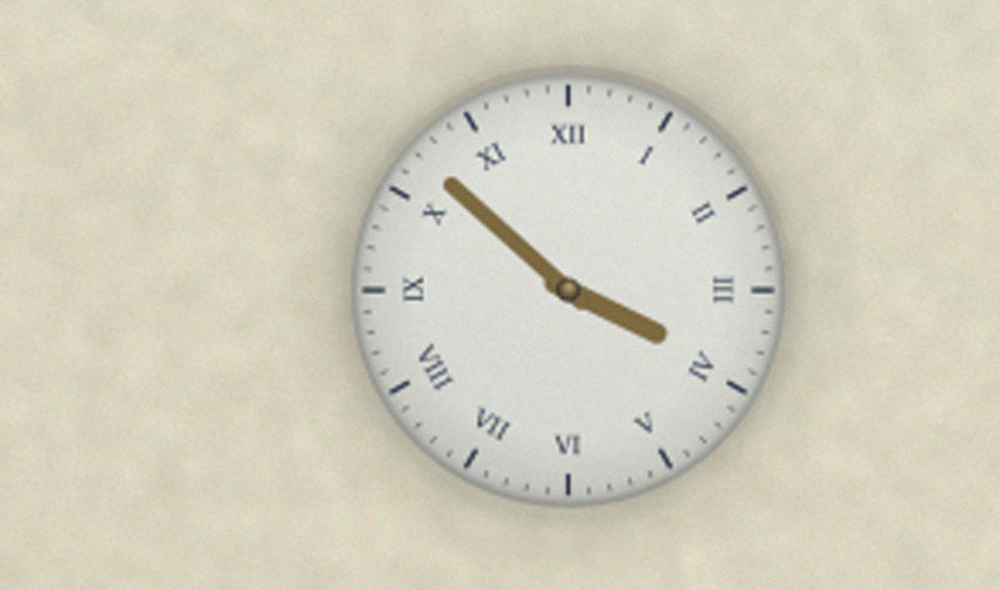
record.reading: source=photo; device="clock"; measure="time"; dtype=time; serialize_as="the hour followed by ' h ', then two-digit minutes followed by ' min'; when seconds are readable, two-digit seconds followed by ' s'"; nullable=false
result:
3 h 52 min
